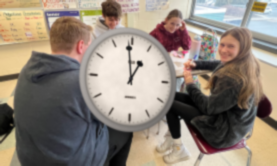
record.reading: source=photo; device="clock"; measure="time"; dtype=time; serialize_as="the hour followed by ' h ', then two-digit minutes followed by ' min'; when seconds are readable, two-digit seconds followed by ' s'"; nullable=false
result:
12 h 59 min
